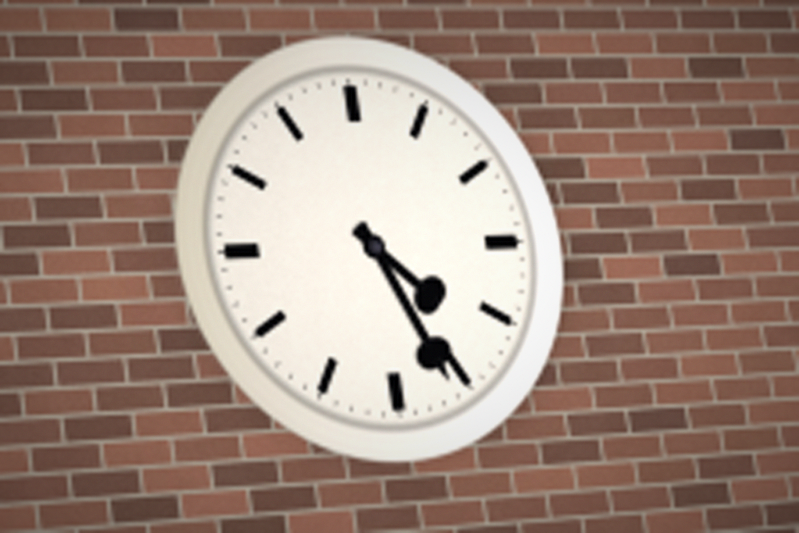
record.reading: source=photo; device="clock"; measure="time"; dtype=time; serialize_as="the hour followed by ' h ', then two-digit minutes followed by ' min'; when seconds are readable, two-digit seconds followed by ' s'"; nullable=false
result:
4 h 26 min
